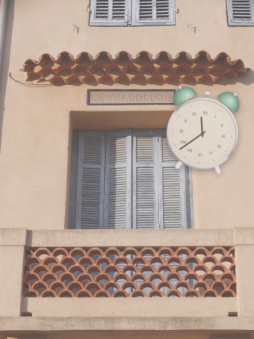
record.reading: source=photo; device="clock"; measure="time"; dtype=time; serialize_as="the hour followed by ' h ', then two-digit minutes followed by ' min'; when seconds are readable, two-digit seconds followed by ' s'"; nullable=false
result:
11 h 38 min
